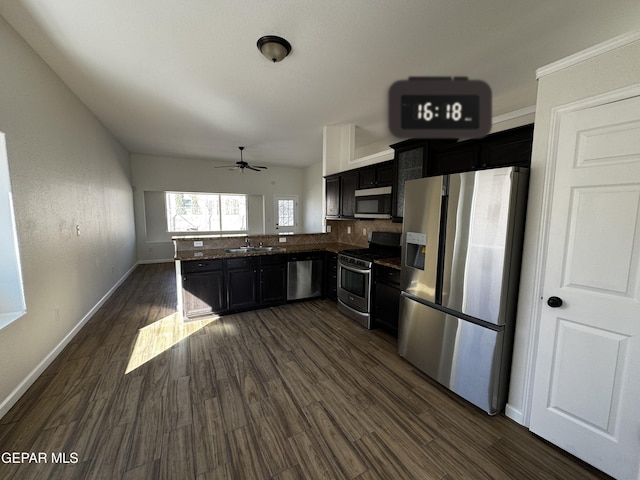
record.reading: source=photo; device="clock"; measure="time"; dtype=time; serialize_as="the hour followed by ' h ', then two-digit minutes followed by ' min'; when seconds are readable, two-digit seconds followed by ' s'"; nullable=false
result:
16 h 18 min
